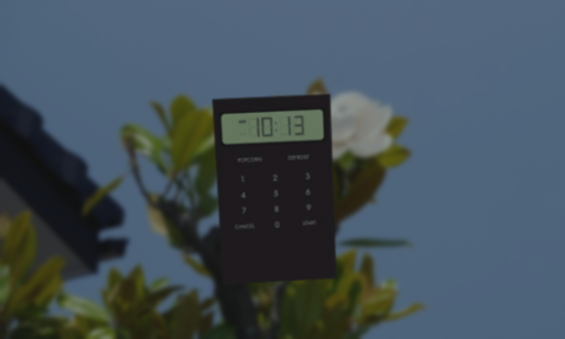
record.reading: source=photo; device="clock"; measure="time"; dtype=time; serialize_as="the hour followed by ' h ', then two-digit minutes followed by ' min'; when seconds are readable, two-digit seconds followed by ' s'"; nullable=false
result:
10 h 13 min
